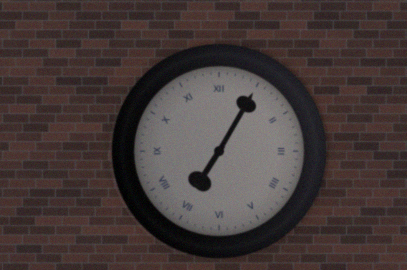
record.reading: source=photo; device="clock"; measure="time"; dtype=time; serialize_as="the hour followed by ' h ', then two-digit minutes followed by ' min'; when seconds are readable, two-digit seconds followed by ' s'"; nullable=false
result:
7 h 05 min
